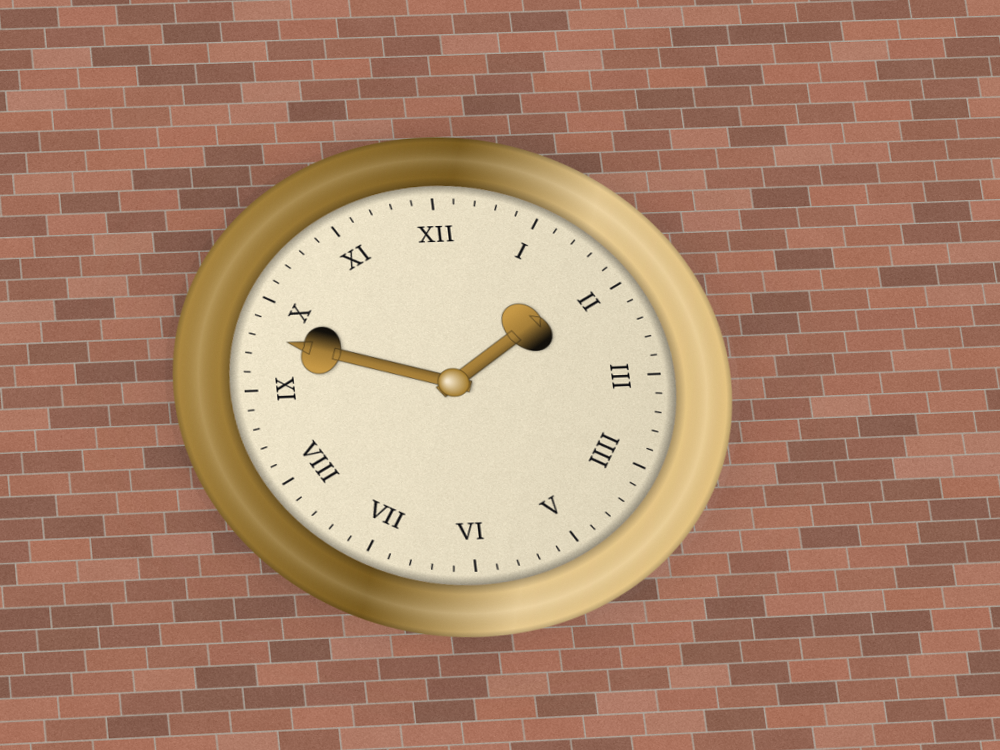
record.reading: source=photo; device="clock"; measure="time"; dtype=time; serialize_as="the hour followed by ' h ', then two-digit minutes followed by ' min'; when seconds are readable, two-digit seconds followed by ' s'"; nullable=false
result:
1 h 48 min
